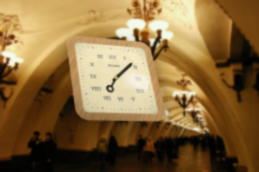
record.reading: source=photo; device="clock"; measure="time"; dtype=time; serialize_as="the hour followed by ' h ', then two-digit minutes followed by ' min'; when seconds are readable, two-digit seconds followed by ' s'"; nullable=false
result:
7 h 08 min
